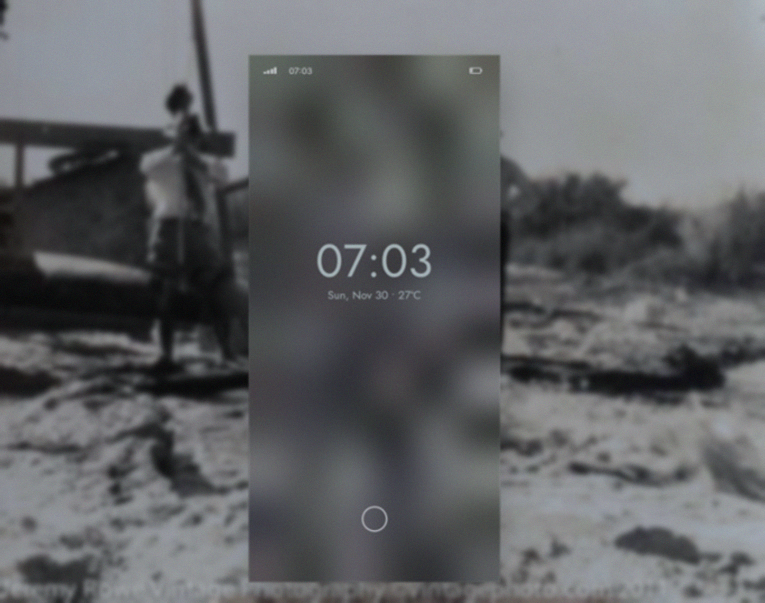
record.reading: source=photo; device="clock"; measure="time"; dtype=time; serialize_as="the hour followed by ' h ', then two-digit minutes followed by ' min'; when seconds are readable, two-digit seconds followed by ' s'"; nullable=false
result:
7 h 03 min
